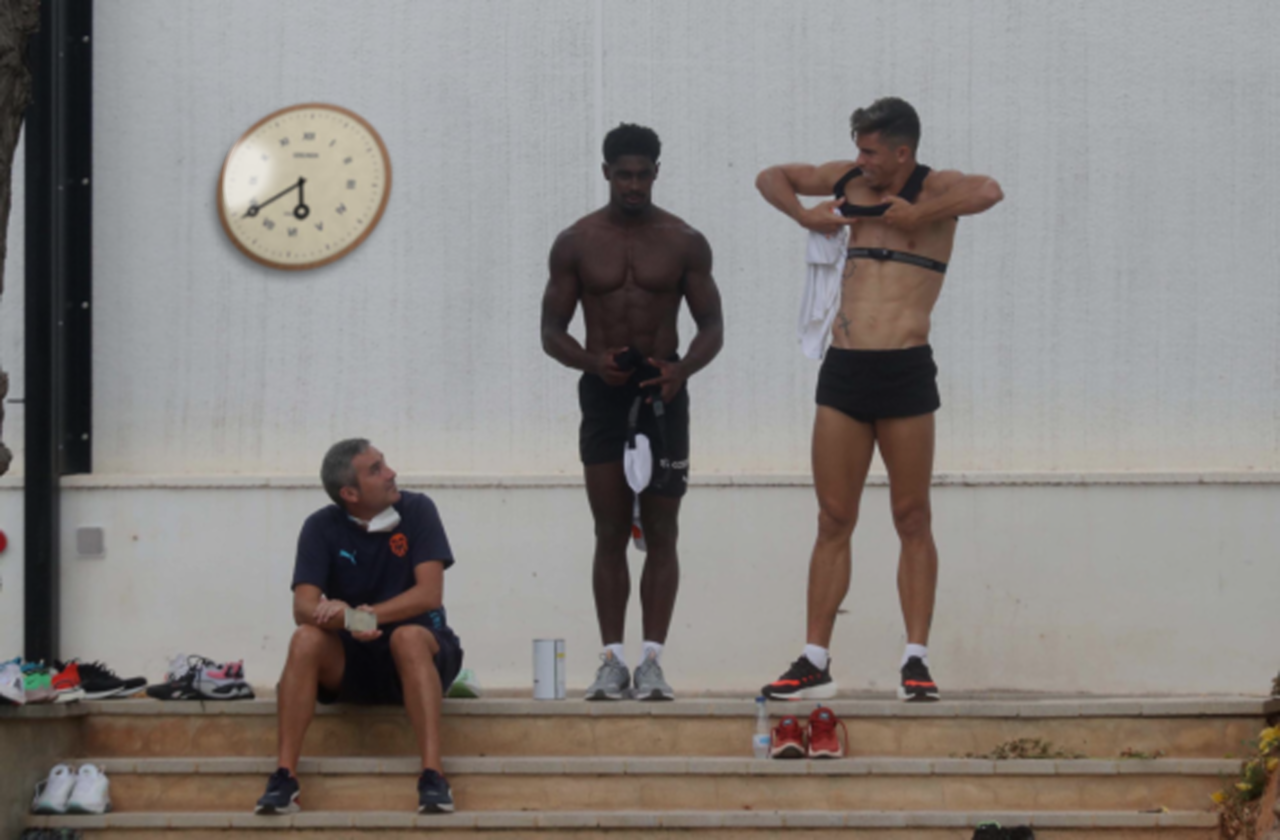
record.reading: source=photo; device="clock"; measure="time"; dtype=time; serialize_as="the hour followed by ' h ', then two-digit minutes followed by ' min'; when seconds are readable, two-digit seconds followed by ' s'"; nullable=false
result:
5 h 39 min
